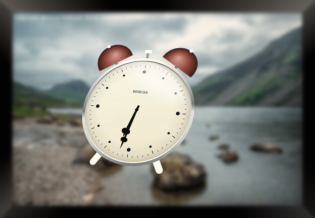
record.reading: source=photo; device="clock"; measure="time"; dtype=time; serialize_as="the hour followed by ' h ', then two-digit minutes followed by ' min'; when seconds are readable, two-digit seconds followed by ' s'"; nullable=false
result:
6 h 32 min
